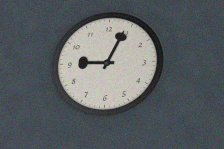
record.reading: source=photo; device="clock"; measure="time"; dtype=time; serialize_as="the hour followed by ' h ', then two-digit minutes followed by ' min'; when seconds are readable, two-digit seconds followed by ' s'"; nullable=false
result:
9 h 04 min
